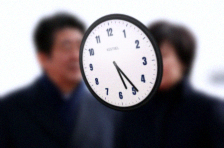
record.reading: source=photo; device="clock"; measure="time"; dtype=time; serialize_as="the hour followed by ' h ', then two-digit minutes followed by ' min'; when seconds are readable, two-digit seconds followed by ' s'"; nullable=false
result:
5 h 24 min
